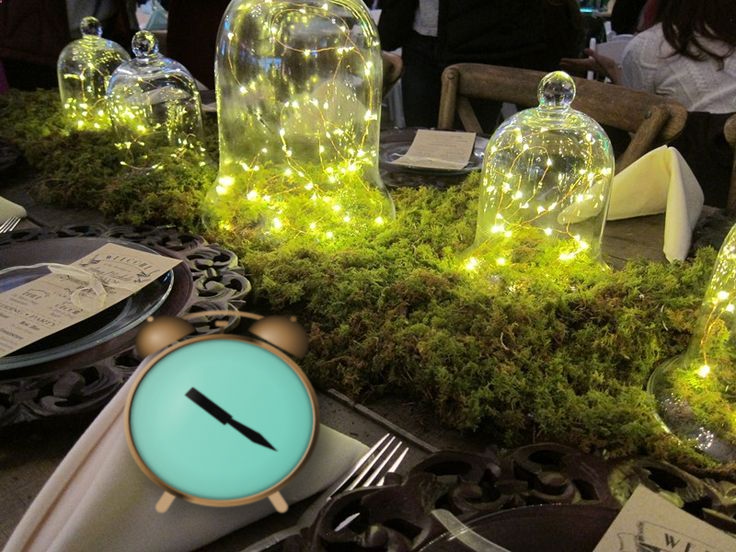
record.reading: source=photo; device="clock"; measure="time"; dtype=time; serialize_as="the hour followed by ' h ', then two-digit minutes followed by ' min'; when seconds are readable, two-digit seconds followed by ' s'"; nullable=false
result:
10 h 21 min
